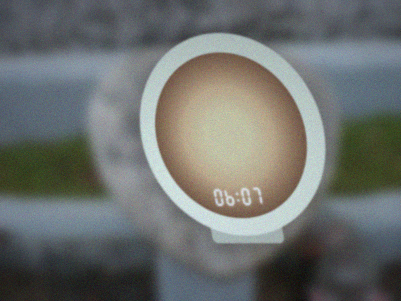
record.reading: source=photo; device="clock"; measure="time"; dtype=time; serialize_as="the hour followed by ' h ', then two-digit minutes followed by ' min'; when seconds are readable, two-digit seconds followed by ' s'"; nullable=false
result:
6 h 07 min
